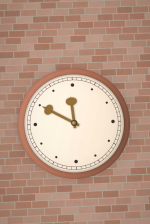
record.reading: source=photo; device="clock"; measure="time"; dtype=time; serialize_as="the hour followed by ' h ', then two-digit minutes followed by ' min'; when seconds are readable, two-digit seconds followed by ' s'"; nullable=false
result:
11 h 50 min
